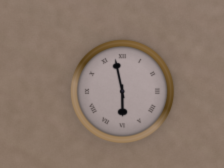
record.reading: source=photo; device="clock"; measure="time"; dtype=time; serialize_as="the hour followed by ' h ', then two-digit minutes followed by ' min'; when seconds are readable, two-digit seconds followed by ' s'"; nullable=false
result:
5 h 58 min
